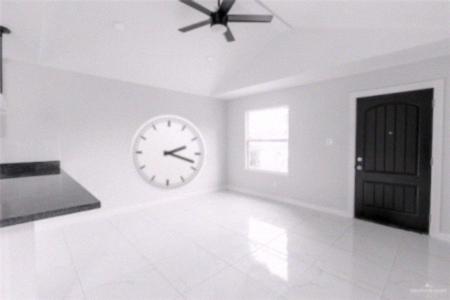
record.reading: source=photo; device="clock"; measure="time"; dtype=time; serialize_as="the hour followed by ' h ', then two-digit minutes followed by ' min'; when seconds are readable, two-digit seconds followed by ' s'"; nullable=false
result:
2 h 18 min
